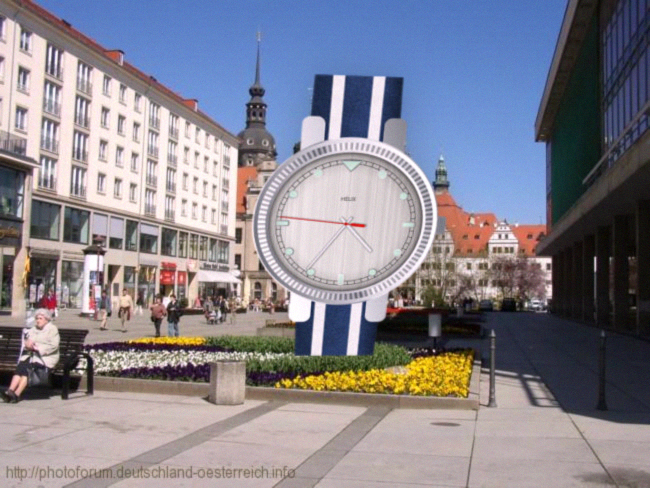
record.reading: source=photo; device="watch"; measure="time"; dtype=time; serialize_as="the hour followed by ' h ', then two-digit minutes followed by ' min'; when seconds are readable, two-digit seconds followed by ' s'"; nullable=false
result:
4 h 35 min 46 s
